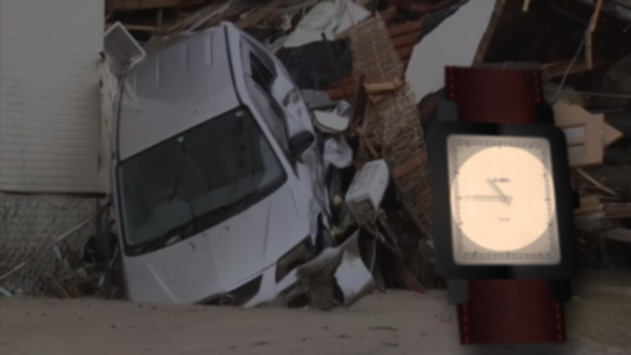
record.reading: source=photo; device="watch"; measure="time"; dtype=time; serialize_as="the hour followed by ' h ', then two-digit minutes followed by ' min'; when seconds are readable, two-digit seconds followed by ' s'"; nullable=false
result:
10 h 45 min
